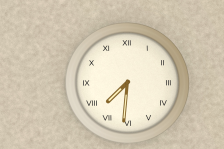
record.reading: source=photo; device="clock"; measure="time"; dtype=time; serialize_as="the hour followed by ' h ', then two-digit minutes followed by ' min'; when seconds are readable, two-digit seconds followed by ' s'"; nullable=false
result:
7 h 31 min
